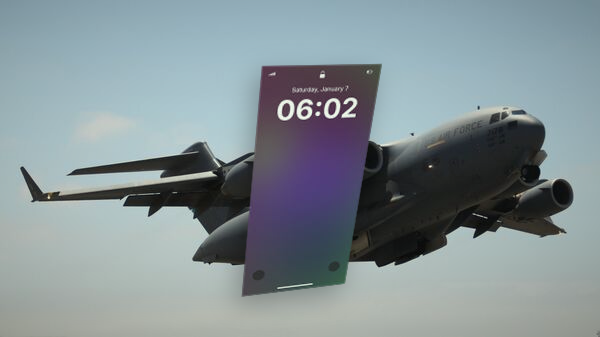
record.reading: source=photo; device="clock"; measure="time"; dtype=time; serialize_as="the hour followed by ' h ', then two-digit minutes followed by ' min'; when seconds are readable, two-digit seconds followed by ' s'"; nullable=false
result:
6 h 02 min
